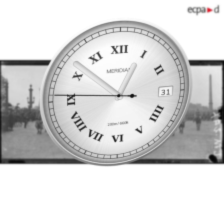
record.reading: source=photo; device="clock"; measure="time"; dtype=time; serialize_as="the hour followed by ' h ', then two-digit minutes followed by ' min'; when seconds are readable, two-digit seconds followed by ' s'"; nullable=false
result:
12 h 51 min 46 s
